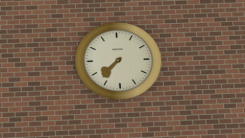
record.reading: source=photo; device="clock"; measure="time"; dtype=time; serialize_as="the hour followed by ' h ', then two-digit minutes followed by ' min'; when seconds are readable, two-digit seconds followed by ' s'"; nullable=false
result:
7 h 37 min
